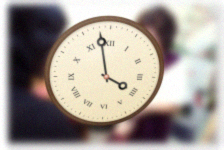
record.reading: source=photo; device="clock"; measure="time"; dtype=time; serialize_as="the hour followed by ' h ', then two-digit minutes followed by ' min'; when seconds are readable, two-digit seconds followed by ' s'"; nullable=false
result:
3 h 58 min
